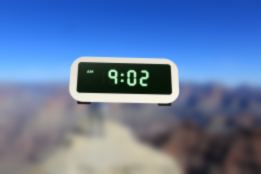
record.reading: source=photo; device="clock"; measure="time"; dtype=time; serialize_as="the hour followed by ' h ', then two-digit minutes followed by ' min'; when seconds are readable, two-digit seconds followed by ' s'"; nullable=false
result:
9 h 02 min
